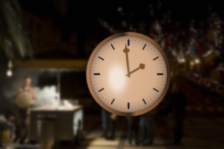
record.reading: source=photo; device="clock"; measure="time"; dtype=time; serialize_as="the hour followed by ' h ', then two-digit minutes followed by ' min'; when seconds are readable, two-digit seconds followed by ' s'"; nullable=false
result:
1 h 59 min
